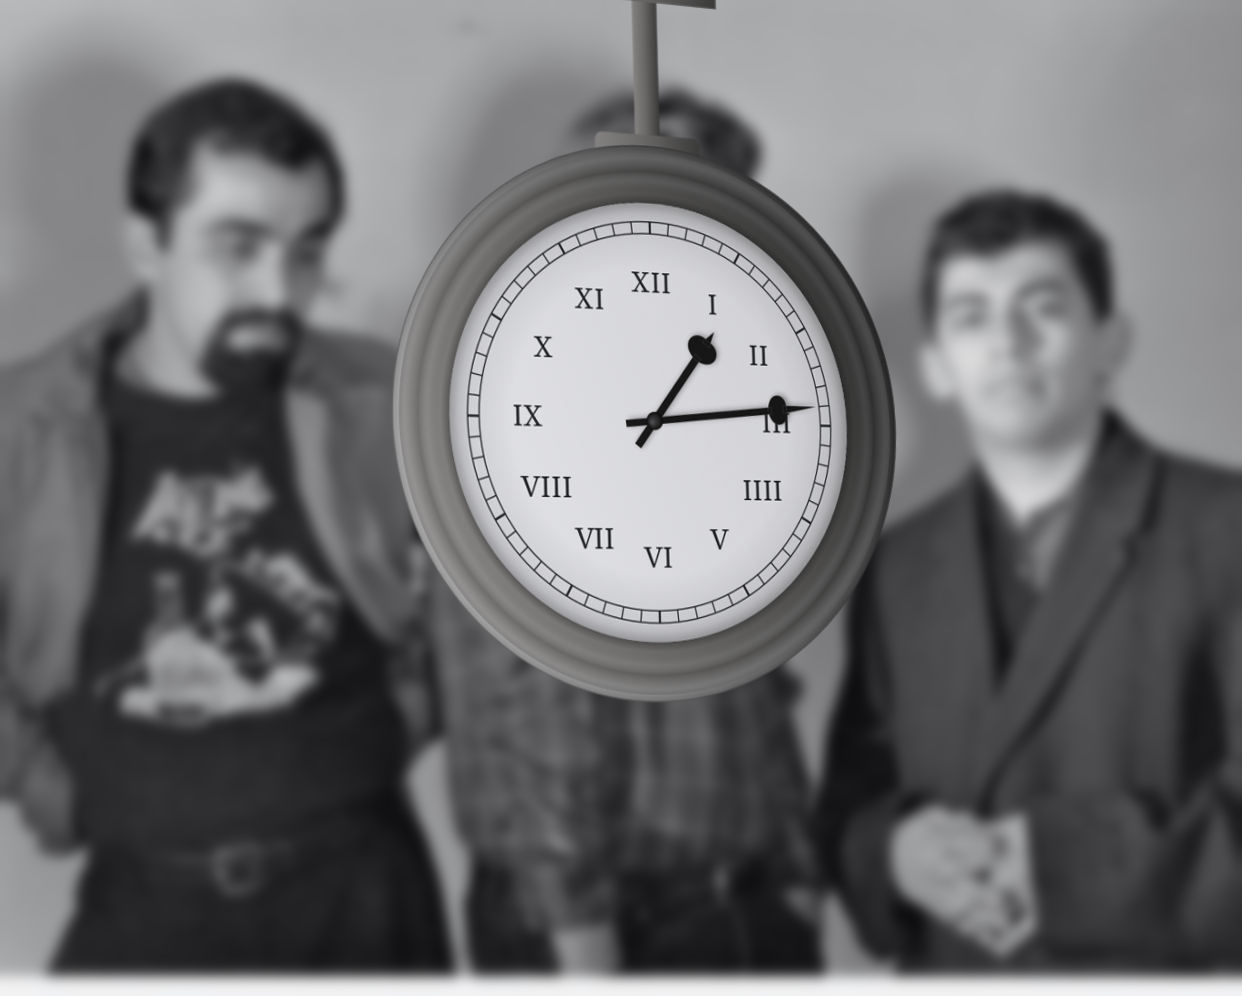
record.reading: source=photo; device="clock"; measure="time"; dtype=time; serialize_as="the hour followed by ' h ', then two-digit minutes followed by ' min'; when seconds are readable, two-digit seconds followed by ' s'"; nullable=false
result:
1 h 14 min
